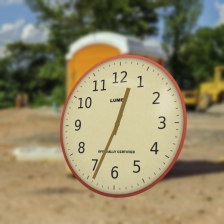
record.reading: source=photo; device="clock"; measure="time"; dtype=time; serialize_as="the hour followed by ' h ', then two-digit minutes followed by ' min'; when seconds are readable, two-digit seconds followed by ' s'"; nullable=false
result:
12 h 34 min
